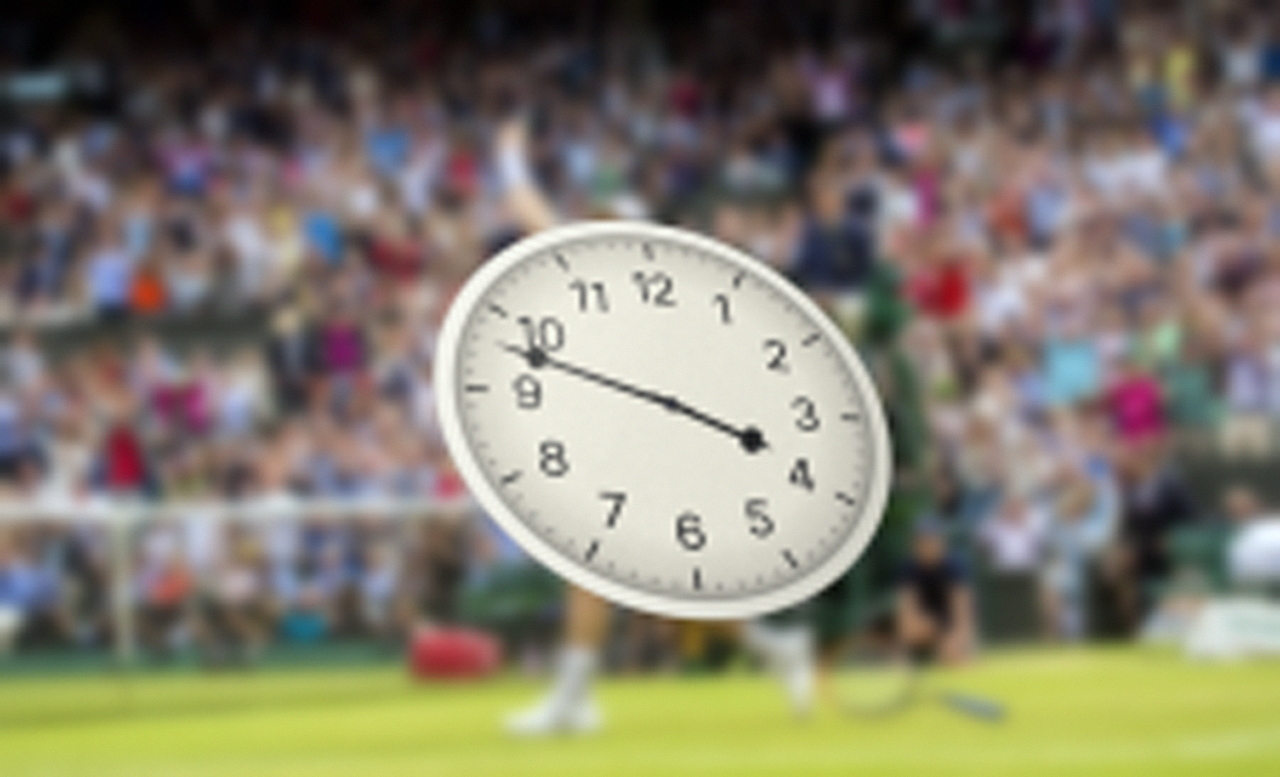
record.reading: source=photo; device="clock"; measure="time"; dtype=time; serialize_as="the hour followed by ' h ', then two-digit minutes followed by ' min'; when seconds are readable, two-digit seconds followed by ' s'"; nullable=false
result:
3 h 48 min
